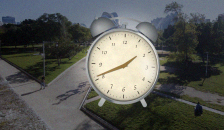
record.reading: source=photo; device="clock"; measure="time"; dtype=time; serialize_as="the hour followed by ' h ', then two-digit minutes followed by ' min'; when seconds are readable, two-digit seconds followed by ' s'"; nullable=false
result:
1 h 41 min
